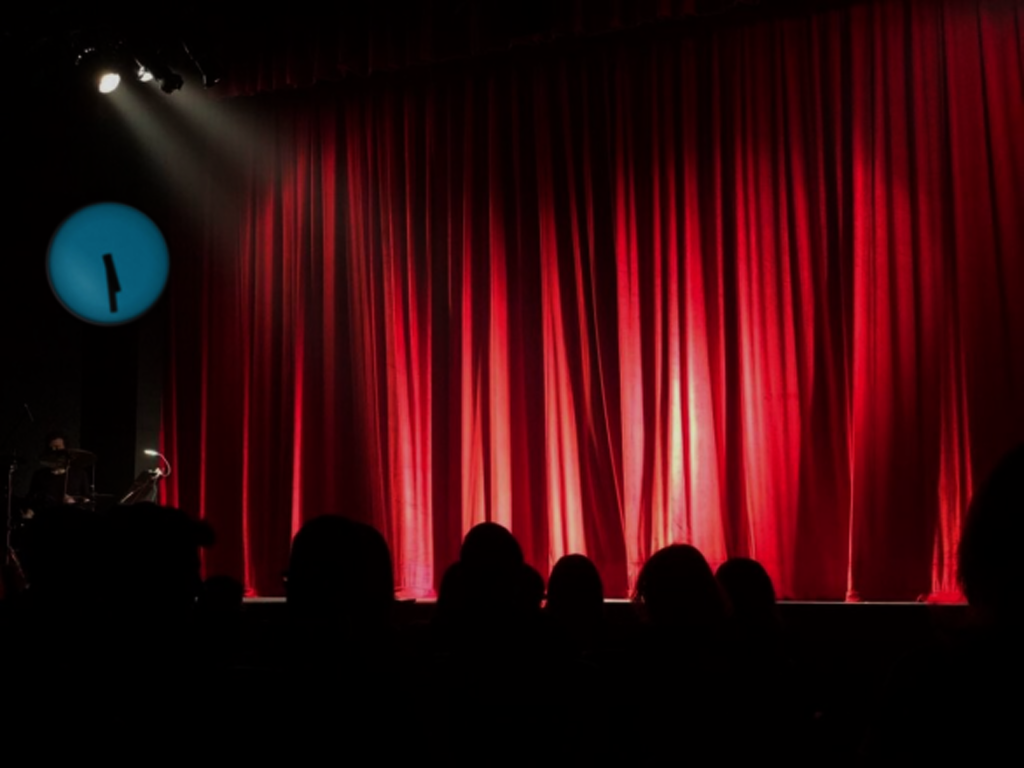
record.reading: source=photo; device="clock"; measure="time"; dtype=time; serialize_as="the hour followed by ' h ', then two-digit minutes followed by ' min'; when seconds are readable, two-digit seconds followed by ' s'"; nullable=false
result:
5 h 29 min
